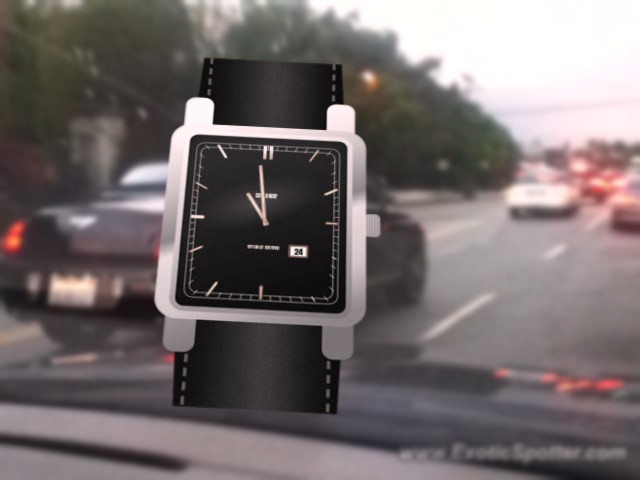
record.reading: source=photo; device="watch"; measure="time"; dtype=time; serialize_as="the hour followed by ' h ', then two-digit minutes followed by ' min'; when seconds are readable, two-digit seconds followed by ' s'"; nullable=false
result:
10 h 59 min
